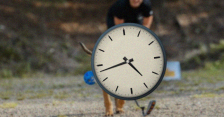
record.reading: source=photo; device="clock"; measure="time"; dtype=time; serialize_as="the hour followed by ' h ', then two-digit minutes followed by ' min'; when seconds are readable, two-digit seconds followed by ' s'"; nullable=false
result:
4 h 43 min
